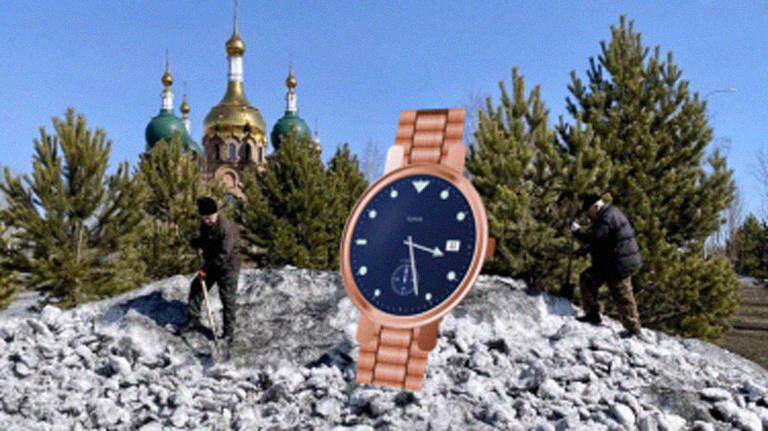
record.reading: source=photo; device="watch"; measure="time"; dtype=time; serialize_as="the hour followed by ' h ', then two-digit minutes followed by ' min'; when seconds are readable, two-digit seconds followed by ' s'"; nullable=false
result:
3 h 27 min
